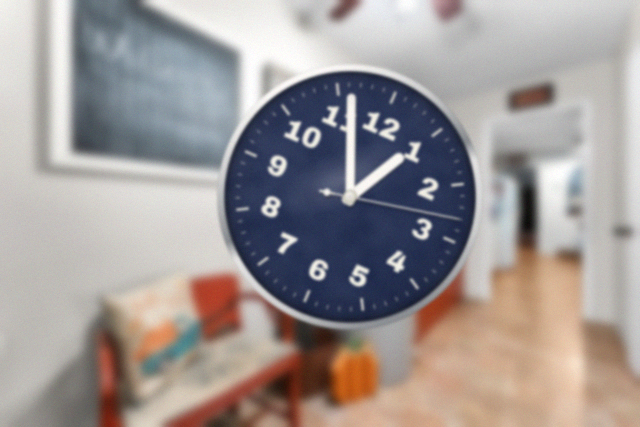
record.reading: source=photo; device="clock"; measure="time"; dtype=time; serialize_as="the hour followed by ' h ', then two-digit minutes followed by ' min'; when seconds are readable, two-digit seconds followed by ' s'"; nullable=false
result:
12 h 56 min 13 s
